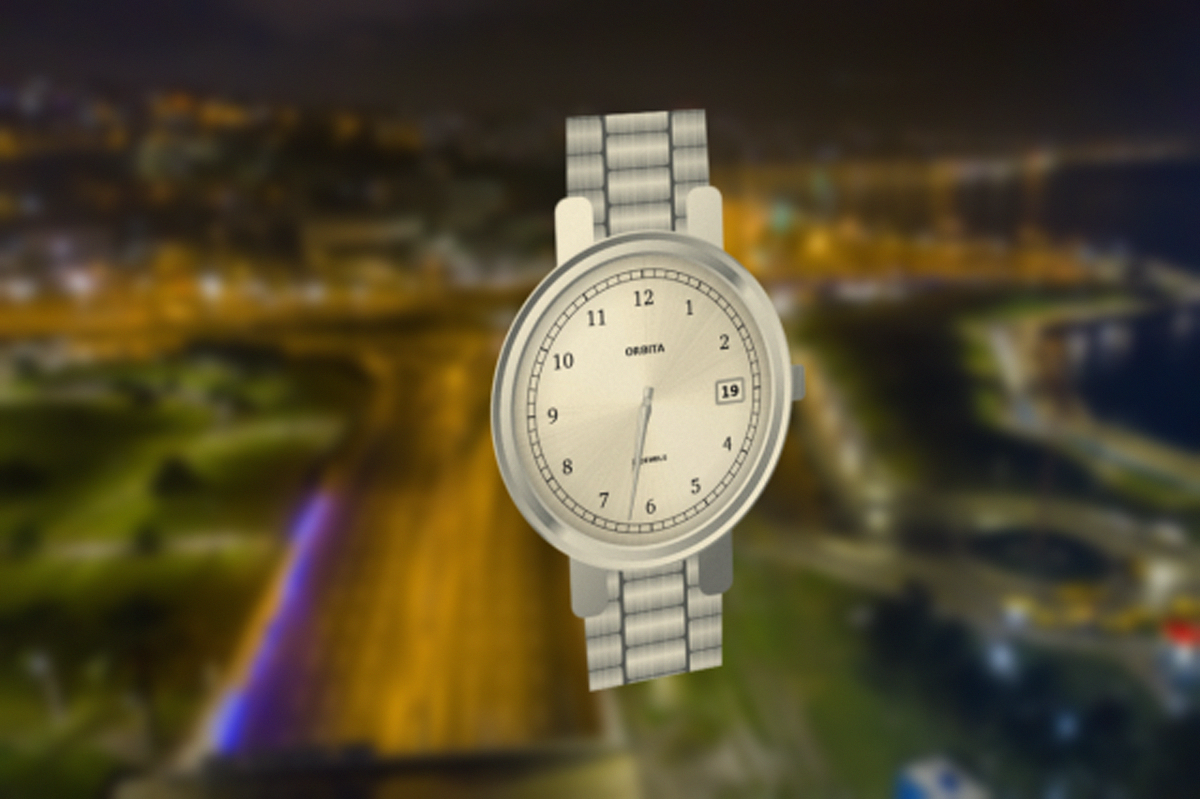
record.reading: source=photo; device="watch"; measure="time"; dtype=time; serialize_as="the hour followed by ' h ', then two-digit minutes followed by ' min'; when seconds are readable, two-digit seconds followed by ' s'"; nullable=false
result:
6 h 32 min
